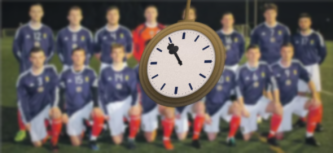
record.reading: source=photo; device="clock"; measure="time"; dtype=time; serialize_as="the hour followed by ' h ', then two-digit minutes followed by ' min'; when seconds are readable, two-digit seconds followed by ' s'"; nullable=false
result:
10 h 54 min
